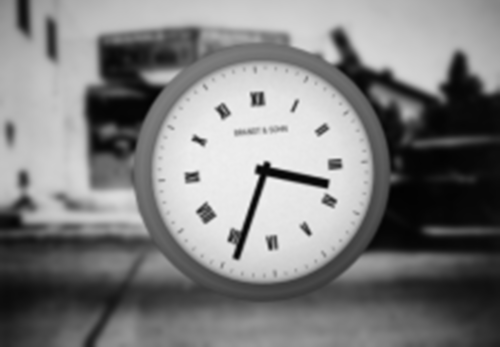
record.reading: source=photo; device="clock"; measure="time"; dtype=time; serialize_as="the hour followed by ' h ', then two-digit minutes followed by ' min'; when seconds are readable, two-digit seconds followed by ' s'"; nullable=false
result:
3 h 34 min
